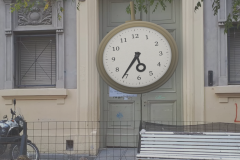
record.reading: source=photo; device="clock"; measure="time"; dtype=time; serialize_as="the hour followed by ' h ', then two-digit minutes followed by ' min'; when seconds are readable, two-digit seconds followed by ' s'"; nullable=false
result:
5 h 36 min
